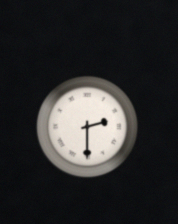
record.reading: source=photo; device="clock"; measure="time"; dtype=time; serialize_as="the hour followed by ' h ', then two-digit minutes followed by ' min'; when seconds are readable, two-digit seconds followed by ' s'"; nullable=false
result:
2 h 30 min
